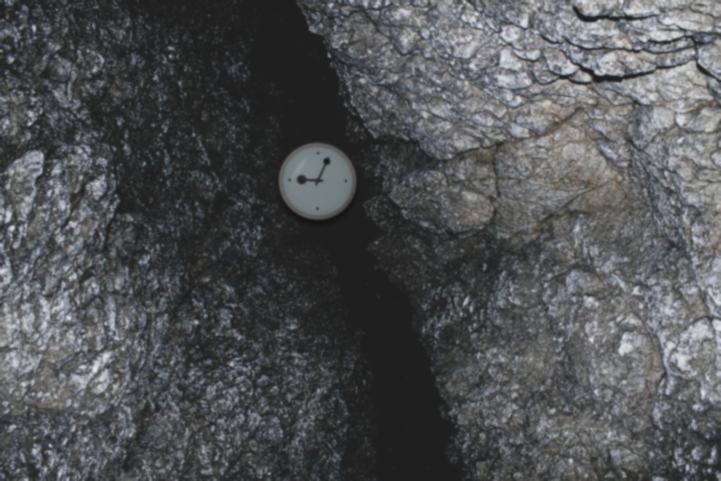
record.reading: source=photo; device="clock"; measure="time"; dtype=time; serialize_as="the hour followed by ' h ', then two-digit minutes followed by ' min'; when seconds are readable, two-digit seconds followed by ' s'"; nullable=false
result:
9 h 04 min
